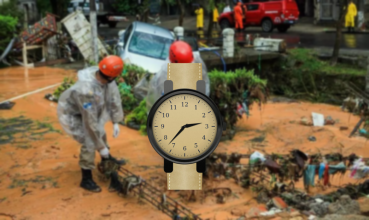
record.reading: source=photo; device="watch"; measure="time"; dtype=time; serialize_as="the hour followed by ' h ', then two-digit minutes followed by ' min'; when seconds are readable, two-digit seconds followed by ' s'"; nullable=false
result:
2 h 37 min
